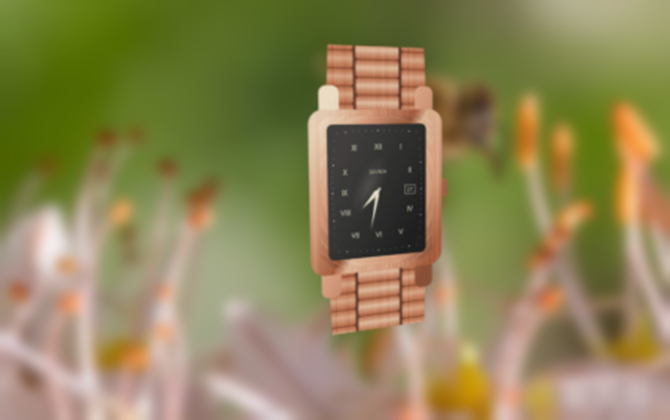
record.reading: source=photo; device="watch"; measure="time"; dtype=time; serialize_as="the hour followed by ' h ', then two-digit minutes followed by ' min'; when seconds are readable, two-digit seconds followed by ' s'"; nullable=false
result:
7 h 32 min
